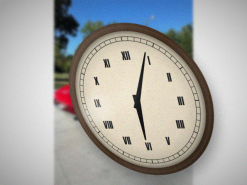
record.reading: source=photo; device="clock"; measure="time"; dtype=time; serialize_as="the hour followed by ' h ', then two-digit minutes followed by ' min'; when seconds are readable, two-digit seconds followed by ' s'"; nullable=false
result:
6 h 04 min
